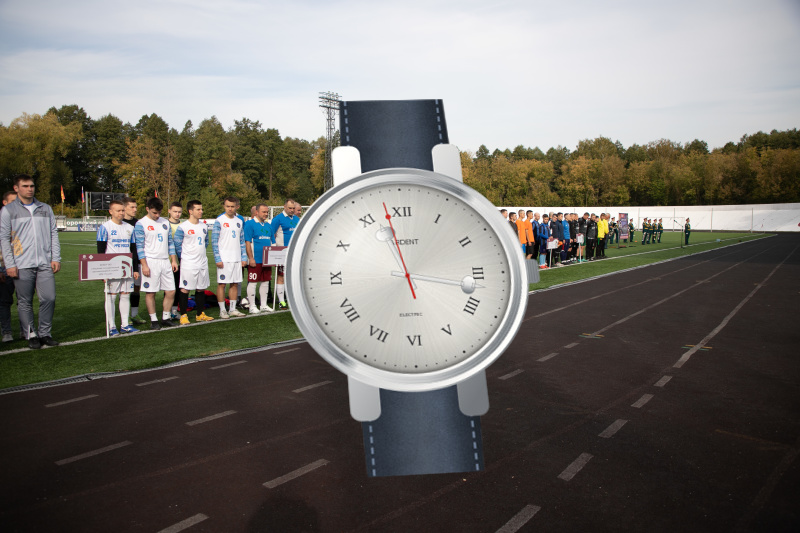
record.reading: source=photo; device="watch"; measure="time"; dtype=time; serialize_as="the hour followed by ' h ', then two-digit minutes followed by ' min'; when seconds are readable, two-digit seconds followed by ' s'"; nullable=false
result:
11 h 16 min 58 s
